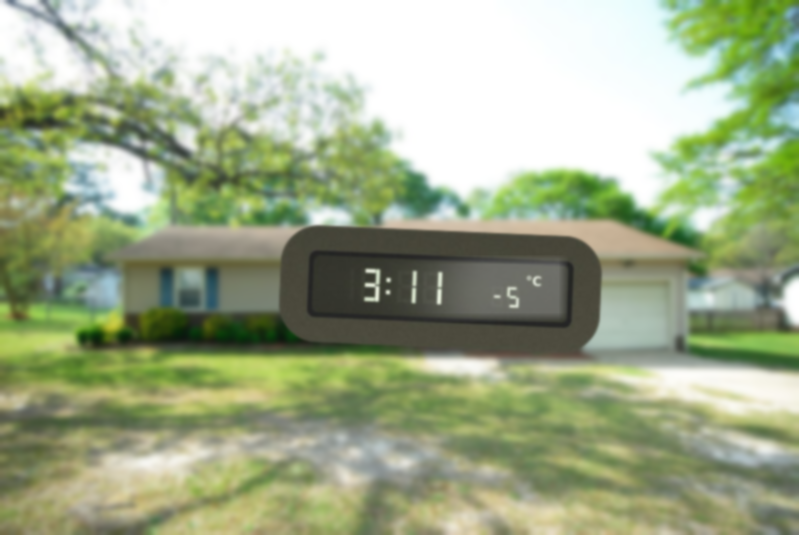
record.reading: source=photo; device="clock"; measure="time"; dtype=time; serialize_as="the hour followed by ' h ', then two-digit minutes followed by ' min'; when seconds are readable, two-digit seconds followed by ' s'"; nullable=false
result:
3 h 11 min
